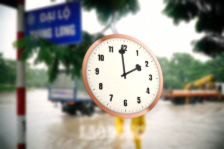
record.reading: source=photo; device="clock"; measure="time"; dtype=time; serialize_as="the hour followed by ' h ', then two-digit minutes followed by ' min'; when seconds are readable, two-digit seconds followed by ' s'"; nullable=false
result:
1 h 59 min
